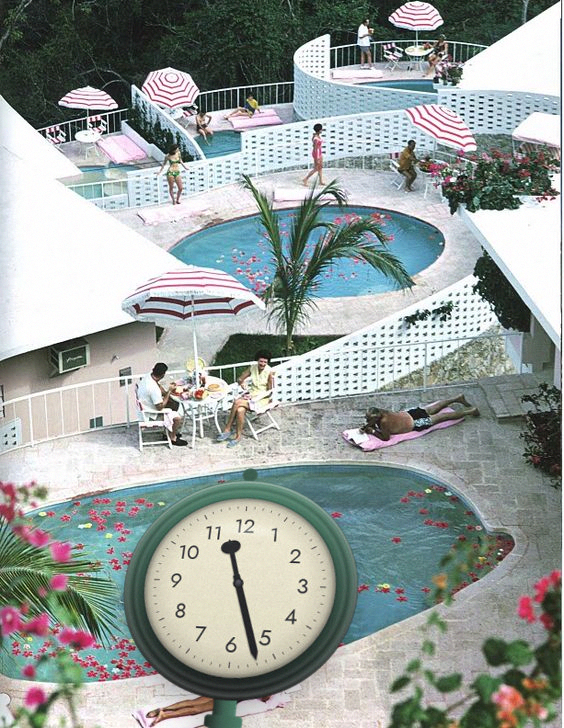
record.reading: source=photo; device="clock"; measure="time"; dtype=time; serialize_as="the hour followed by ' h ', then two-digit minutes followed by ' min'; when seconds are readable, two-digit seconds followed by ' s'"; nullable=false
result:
11 h 27 min
